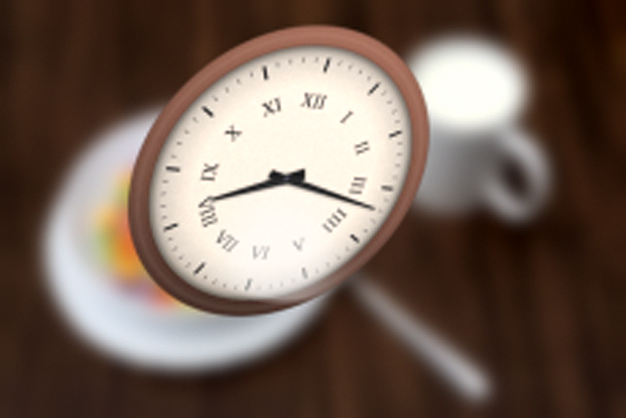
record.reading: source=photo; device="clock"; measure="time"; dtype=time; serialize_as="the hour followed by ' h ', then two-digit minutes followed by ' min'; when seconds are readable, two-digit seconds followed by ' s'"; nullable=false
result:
8 h 17 min
